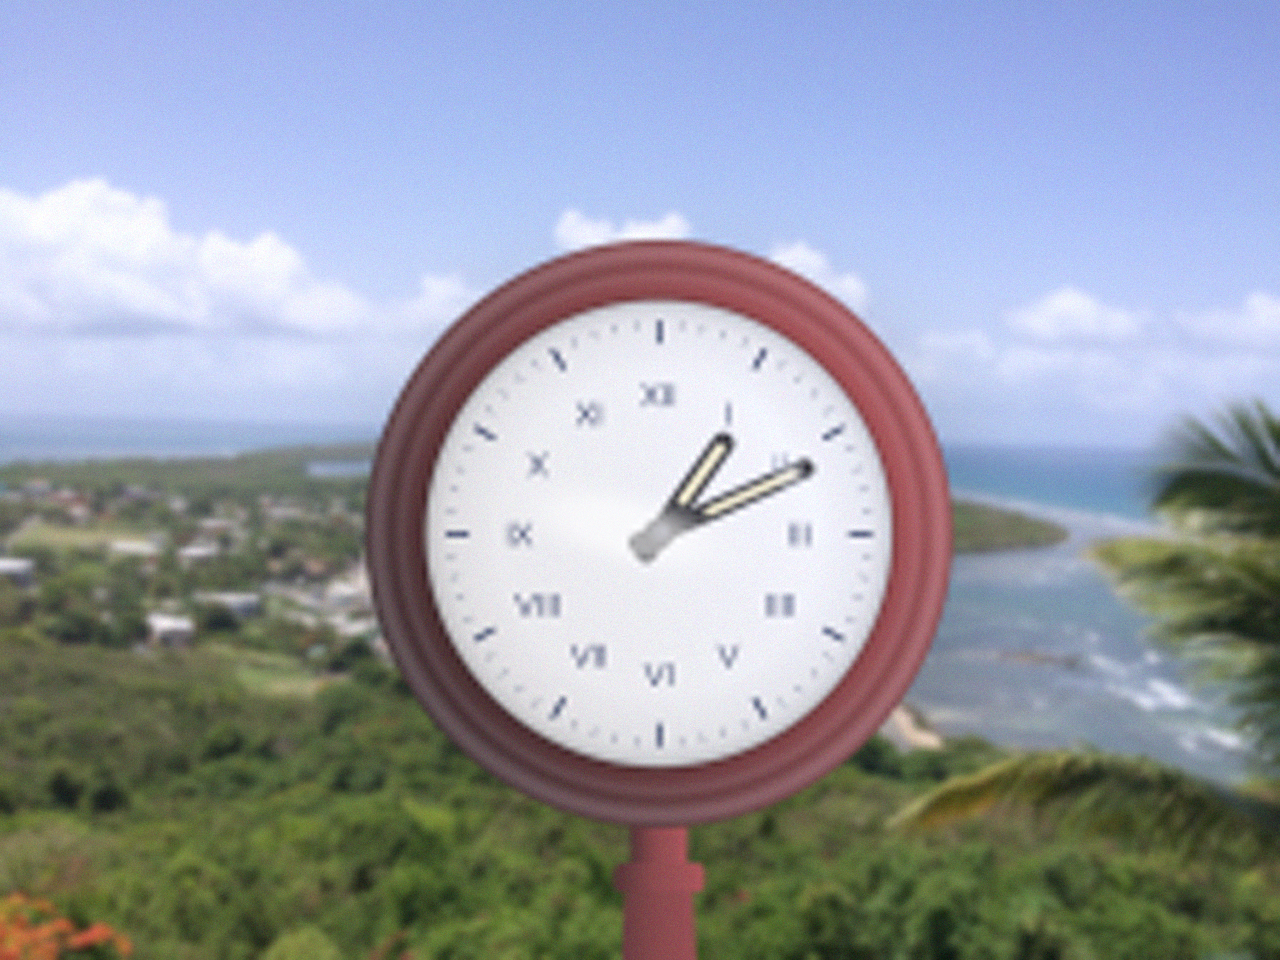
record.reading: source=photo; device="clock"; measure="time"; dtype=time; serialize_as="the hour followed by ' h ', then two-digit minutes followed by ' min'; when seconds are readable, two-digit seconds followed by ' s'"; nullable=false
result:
1 h 11 min
